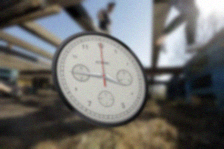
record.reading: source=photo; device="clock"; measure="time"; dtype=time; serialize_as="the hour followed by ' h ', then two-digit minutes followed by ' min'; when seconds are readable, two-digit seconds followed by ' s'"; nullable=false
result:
3 h 45 min
